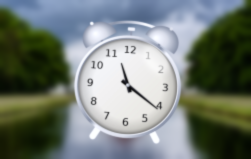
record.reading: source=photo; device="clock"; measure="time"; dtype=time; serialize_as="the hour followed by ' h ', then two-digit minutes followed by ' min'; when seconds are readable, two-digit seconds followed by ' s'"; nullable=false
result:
11 h 21 min
